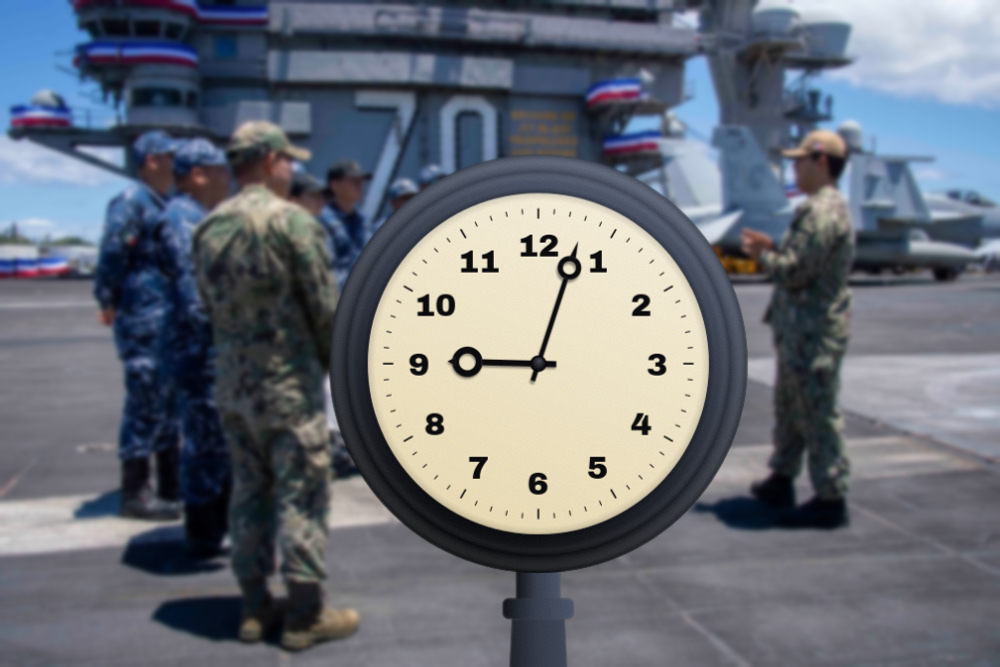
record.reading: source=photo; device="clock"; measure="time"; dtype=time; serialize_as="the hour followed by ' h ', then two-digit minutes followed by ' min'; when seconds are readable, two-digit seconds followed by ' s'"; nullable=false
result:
9 h 03 min
